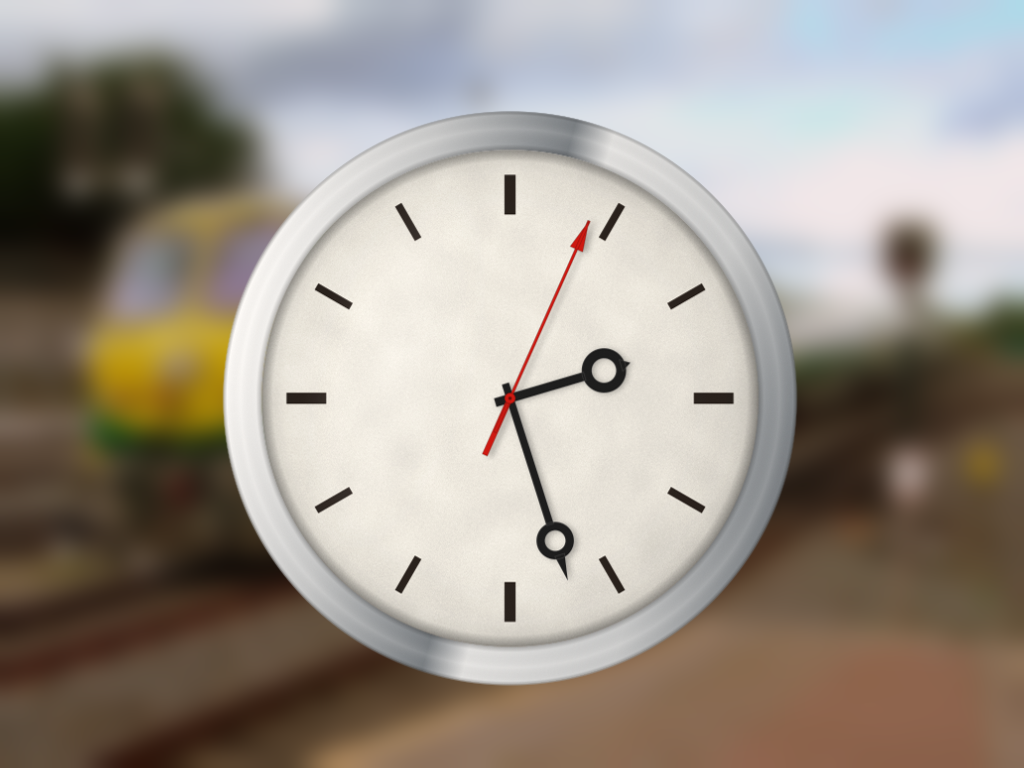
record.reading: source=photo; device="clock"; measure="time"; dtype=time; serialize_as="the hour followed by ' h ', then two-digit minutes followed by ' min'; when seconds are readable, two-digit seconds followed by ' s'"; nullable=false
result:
2 h 27 min 04 s
